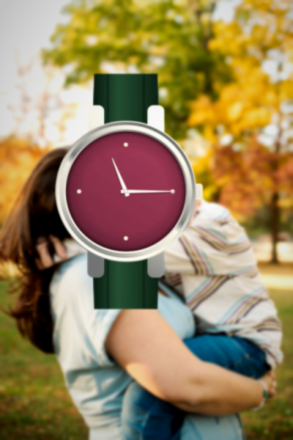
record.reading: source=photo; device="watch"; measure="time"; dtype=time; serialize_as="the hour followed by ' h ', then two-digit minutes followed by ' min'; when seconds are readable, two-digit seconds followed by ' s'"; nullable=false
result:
11 h 15 min
